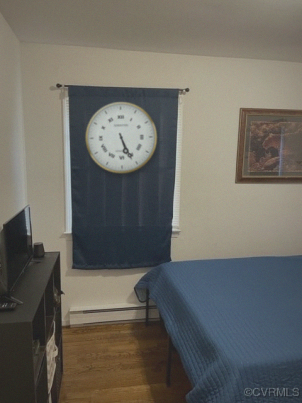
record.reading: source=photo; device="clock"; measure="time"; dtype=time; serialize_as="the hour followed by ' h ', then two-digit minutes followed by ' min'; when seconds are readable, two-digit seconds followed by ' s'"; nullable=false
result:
5 h 26 min
